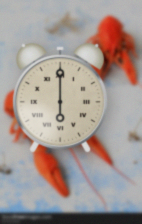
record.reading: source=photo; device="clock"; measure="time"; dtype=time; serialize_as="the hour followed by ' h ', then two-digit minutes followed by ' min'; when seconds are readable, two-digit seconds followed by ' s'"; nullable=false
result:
6 h 00 min
